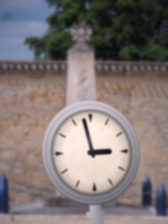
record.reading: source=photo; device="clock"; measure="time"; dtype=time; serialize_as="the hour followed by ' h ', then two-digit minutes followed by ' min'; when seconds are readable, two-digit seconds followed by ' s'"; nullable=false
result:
2 h 58 min
